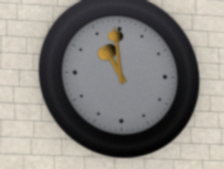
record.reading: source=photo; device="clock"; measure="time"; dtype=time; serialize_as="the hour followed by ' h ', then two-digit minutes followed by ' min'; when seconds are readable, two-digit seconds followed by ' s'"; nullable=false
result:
10 h 59 min
